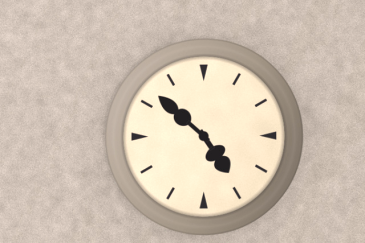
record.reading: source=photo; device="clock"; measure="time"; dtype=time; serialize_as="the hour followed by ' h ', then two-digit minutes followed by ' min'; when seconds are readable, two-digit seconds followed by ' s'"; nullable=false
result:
4 h 52 min
